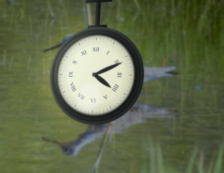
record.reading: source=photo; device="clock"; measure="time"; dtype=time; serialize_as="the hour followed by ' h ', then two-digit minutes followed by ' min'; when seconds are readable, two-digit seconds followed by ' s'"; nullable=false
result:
4 h 11 min
